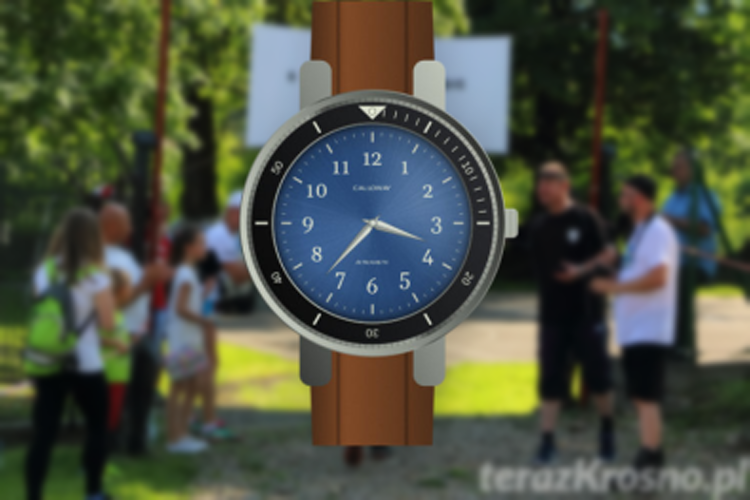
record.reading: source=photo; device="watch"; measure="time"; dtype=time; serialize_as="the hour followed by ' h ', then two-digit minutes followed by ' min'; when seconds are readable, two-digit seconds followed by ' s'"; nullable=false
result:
3 h 37 min
